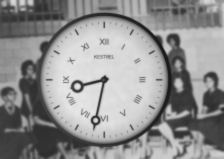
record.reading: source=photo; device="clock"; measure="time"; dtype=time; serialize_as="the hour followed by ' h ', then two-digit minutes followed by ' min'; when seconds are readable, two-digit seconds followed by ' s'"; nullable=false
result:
8 h 32 min
